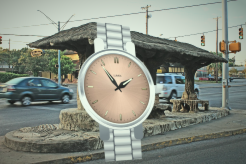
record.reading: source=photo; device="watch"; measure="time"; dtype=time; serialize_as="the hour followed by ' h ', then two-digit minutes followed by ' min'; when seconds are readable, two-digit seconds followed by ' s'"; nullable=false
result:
1 h 54 min
